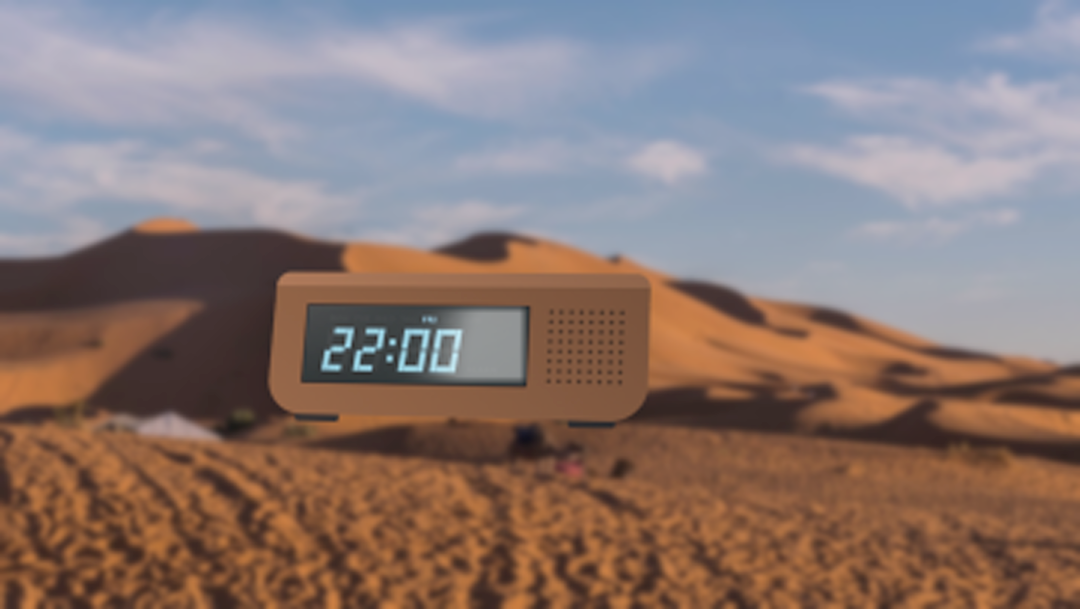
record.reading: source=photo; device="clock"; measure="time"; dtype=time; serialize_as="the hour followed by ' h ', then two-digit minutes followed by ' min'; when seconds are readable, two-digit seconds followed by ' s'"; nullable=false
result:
22 h 00 min
